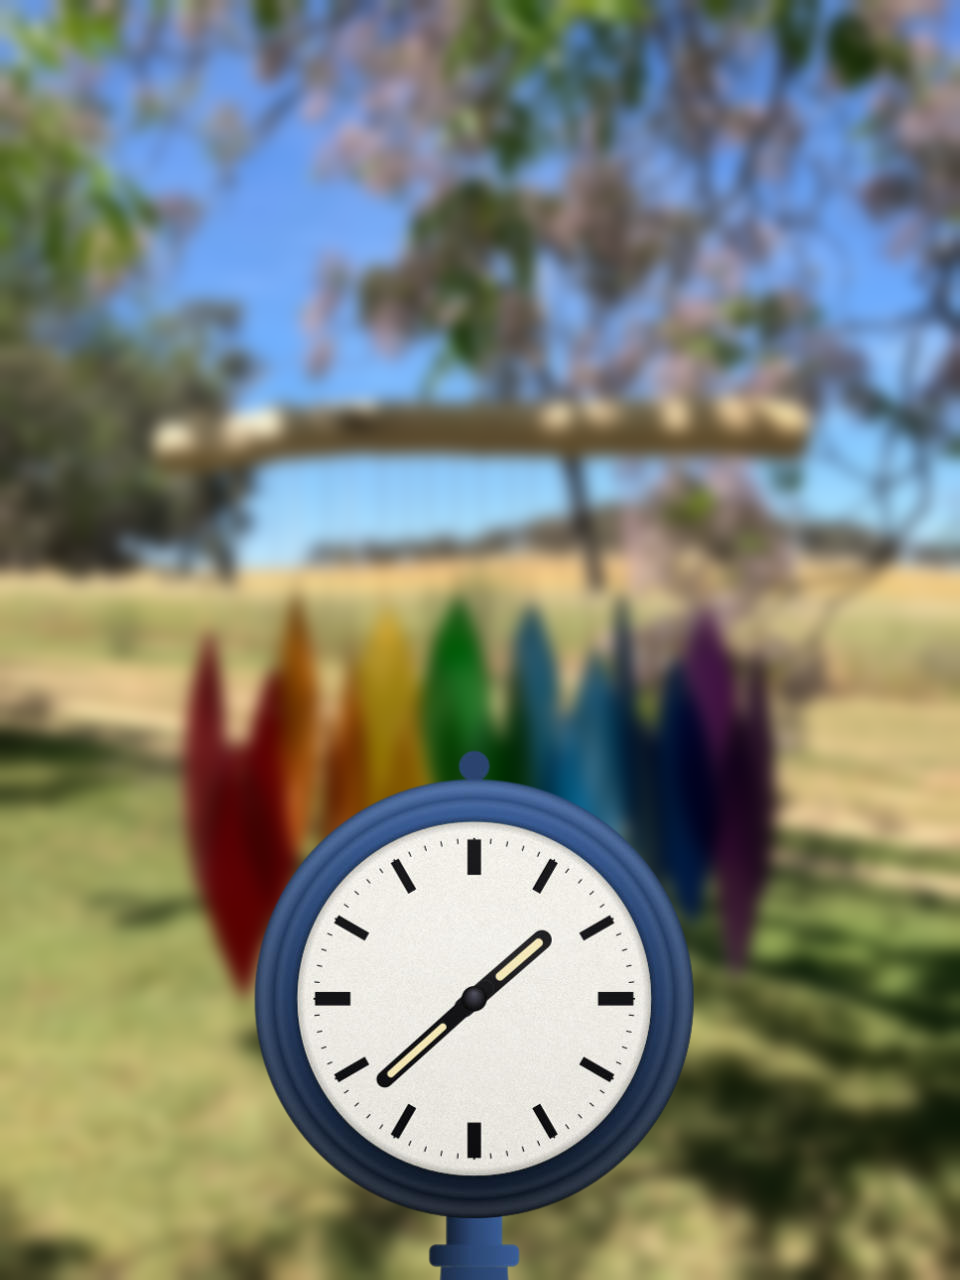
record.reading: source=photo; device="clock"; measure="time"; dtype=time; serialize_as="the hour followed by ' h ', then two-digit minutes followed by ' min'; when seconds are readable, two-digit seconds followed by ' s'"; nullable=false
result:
1 h 38 min
